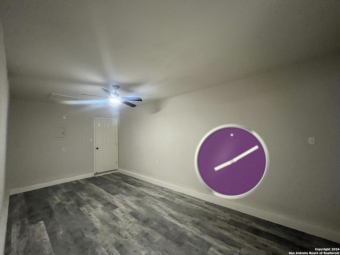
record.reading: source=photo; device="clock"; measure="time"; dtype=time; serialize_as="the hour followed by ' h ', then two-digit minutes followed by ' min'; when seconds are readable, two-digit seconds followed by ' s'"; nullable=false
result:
8 h 10 min
